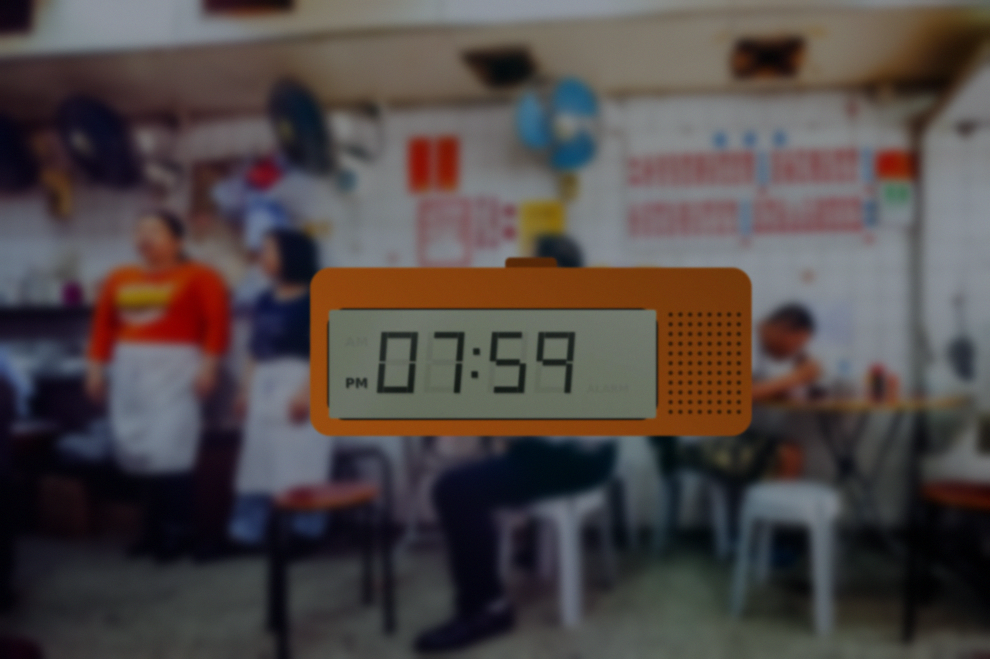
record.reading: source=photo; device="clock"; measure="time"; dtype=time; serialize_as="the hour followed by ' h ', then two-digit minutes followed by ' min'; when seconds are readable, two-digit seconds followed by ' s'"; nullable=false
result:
7 h 59 min
